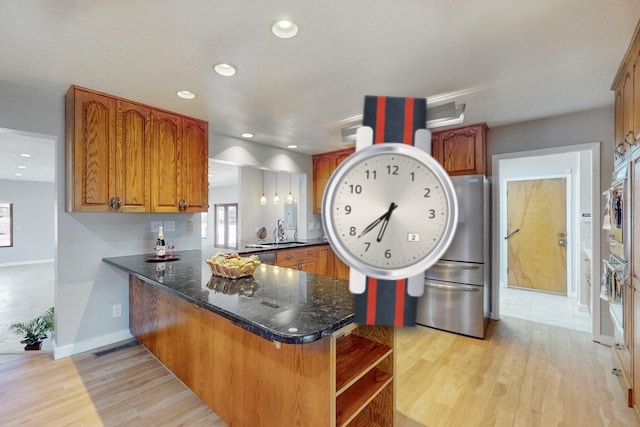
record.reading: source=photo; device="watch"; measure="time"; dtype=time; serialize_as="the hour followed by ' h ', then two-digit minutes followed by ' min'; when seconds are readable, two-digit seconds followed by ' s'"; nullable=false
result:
6 h 38 min
